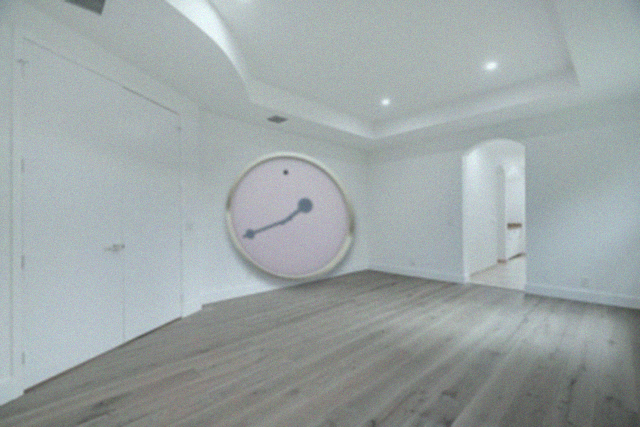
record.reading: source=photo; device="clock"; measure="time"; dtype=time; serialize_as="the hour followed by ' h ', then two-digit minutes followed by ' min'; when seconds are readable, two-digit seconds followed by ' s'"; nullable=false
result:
1 h 41 min
